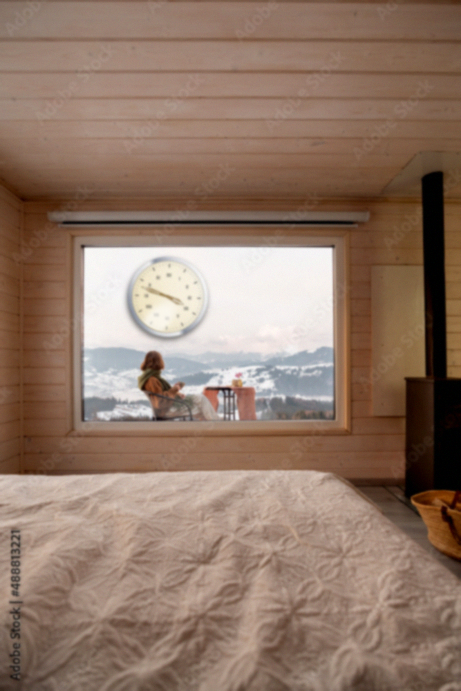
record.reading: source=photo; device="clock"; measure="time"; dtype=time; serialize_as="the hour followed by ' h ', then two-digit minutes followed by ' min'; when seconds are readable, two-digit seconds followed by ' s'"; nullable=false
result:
3 h 48 min
